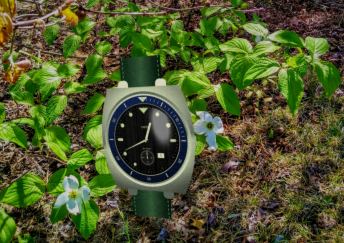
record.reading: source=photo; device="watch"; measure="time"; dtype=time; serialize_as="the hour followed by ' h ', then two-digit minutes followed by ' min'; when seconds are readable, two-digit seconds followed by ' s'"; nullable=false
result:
12 h 41 min
